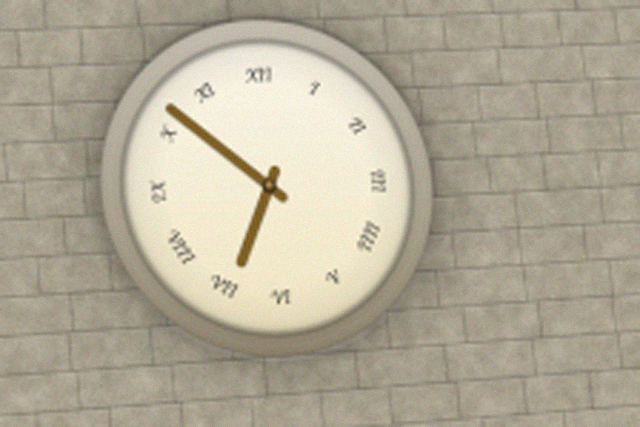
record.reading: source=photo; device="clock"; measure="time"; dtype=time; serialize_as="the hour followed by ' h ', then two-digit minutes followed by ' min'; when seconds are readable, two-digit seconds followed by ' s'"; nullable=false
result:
6 h 52 min
